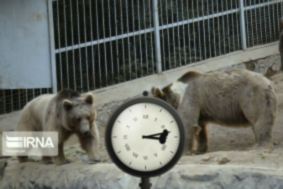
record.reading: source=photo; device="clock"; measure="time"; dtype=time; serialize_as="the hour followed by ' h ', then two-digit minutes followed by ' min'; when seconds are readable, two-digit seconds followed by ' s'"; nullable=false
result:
3 h 13 min
